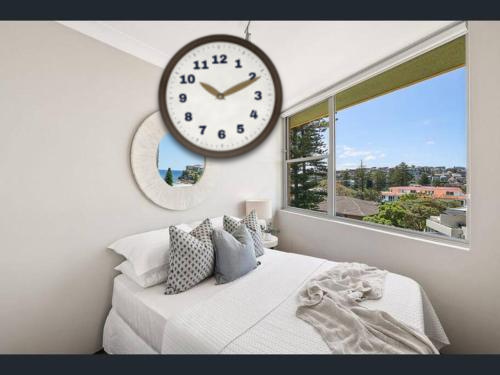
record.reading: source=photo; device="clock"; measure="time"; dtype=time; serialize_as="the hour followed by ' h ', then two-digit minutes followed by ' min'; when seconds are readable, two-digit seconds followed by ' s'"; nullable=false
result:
10 h 11 min
